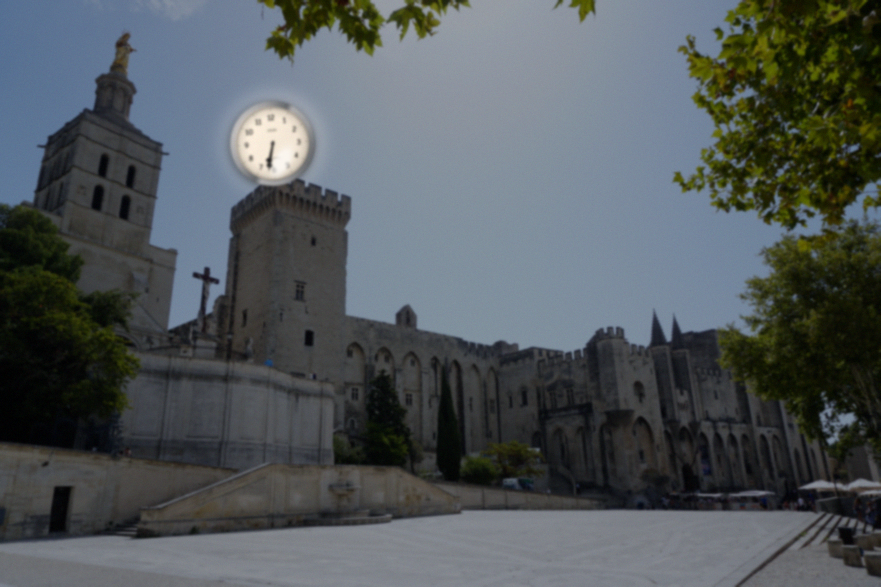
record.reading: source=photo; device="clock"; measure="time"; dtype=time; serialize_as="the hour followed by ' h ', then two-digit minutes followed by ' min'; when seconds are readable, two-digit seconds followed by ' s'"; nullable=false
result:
6 h 32 min
